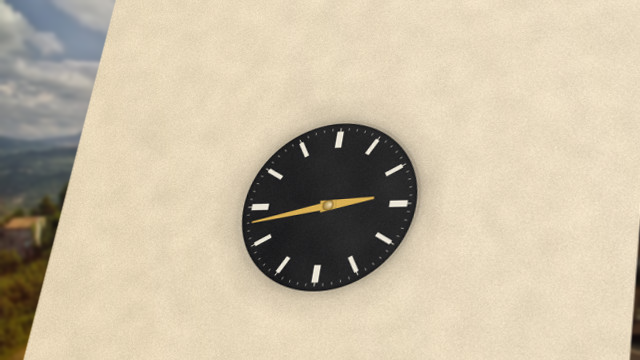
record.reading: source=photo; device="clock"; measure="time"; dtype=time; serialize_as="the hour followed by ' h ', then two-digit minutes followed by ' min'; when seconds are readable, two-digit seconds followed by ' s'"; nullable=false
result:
2 h 43 min
